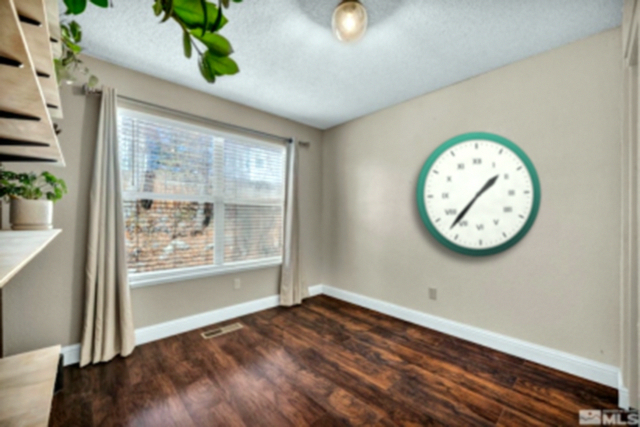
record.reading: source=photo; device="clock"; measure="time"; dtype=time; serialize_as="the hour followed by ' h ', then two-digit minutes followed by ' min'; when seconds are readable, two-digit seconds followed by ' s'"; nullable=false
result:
1 h 37 min
